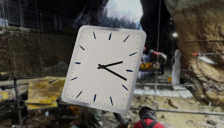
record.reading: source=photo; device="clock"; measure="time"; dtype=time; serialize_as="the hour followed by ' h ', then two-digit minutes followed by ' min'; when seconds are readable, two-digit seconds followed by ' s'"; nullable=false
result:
2 h 18 min
